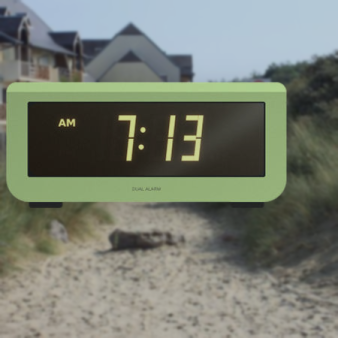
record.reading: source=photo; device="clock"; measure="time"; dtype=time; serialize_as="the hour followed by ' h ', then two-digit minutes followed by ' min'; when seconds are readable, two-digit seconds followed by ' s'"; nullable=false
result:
7 h 13 min
